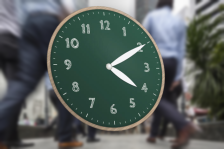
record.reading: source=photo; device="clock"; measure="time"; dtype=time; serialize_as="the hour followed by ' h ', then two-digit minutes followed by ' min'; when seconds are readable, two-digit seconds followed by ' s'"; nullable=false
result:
4 h 10 min
